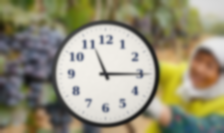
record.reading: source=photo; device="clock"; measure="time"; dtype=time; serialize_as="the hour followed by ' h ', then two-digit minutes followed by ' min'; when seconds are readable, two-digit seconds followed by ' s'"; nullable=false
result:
11 h 15 min
